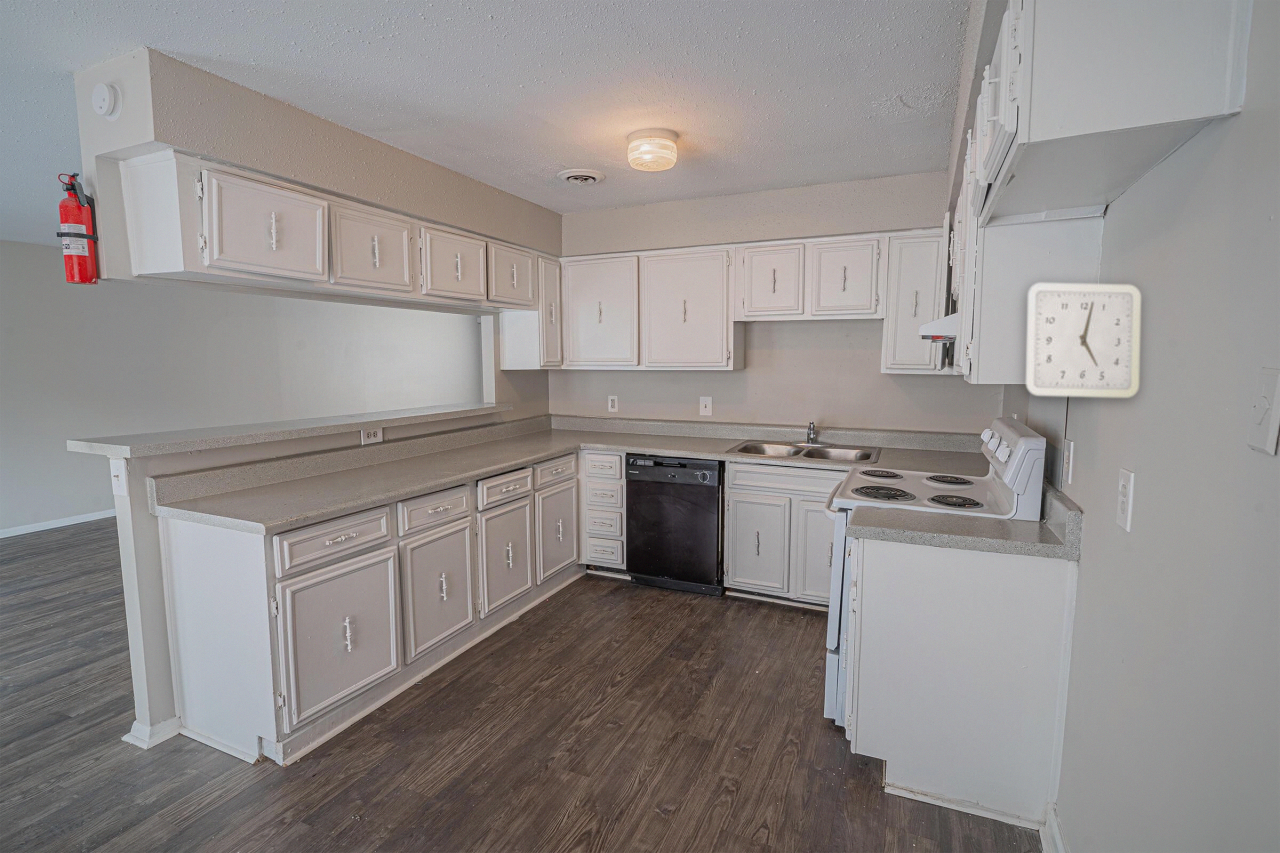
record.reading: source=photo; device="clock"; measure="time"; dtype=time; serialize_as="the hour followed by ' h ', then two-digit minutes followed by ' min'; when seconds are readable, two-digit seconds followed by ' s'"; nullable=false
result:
5 h 02 min
